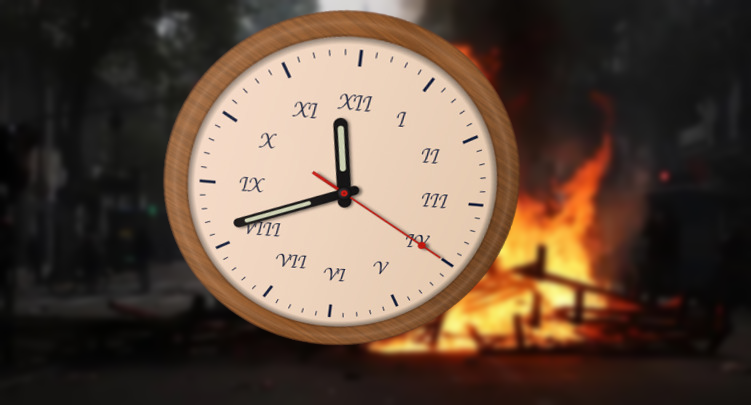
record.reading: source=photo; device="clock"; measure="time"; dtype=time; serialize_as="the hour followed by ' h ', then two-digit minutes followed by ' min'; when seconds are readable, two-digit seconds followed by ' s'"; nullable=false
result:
11 h 41 min 20 s
